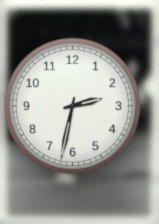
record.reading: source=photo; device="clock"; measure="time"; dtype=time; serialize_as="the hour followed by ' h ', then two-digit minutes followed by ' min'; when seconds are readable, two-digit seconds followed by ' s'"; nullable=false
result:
2 h 32 min
